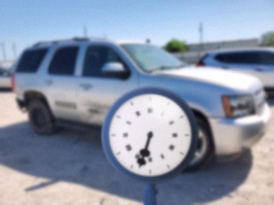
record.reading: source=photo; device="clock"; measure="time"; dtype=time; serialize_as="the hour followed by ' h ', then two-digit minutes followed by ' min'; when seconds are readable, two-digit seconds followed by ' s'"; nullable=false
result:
6 h 33 min
